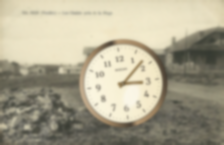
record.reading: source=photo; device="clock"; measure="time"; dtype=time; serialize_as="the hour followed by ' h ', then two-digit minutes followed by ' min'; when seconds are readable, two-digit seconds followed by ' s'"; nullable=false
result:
3 h 08 min
